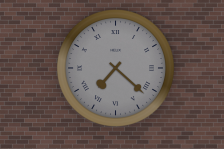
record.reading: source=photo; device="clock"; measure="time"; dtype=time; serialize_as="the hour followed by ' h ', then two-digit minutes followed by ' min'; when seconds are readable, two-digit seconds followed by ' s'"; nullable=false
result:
7 h 22 min
